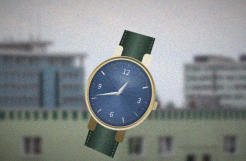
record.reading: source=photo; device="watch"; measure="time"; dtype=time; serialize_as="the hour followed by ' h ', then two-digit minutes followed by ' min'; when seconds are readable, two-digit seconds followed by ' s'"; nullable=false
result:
12 h 41 min
